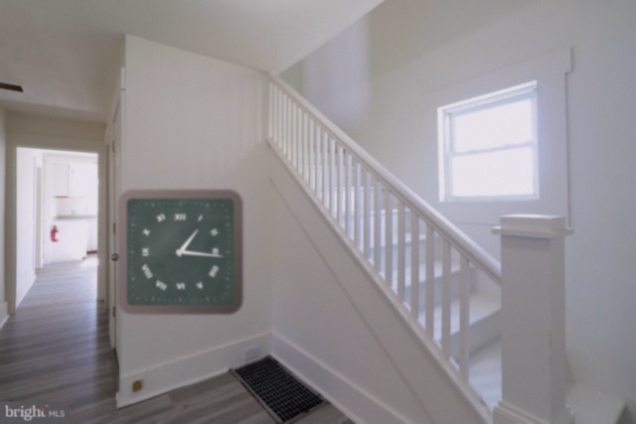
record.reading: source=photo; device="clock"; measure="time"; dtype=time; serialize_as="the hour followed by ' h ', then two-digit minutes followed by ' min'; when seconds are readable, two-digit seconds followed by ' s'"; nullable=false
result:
1 h 16 min
